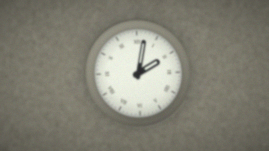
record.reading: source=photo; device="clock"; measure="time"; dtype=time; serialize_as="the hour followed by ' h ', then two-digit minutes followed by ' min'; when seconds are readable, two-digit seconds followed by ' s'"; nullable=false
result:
2 h 02 min
